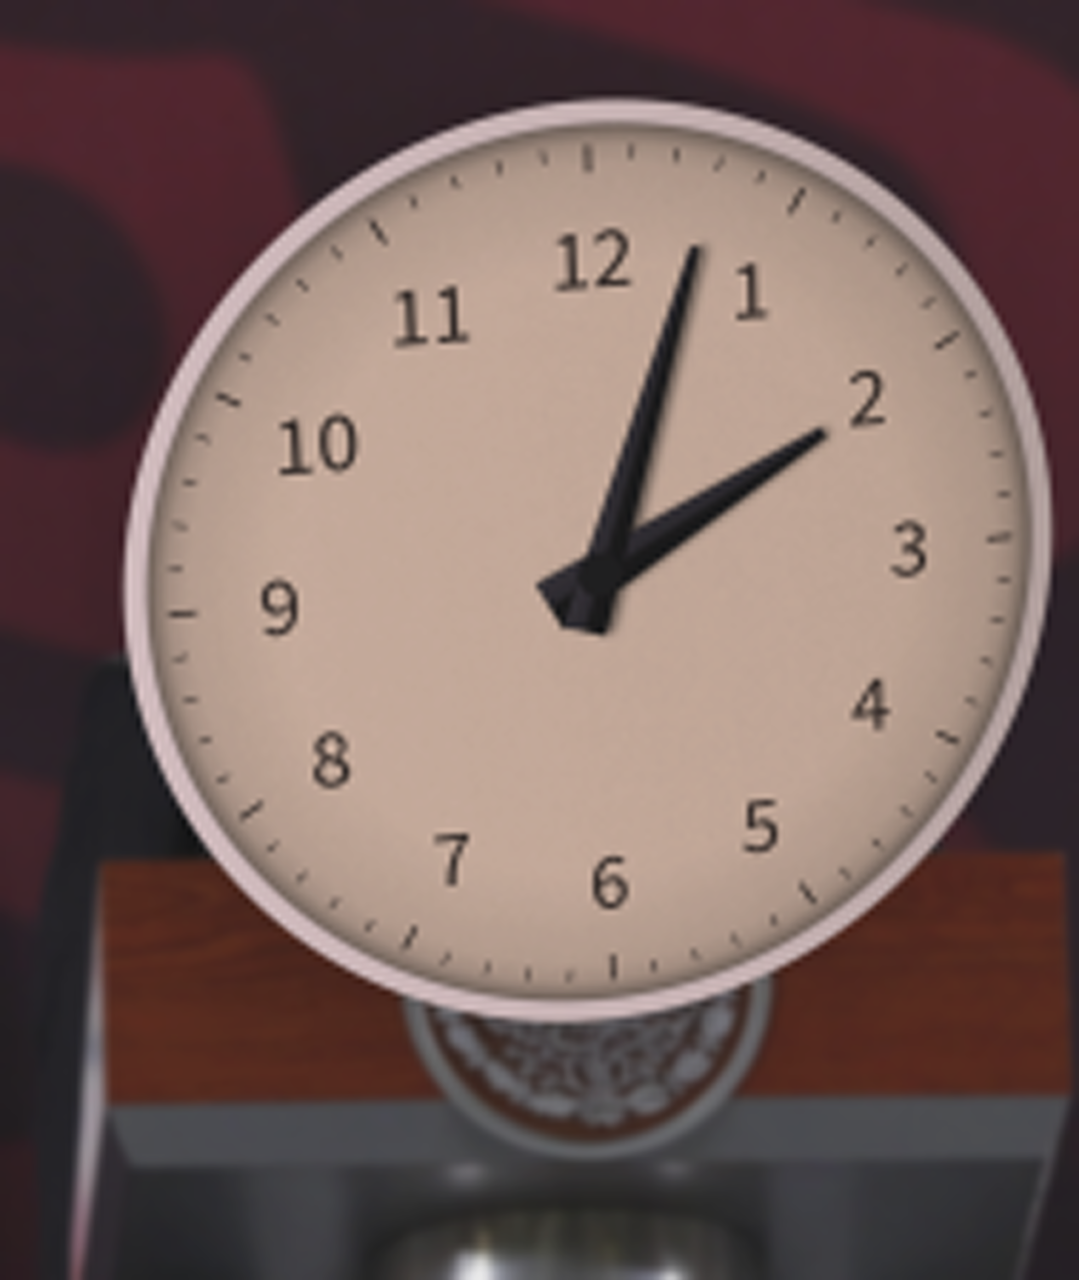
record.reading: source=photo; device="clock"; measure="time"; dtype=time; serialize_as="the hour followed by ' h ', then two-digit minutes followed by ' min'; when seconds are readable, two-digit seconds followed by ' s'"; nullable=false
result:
2 h 03 min
